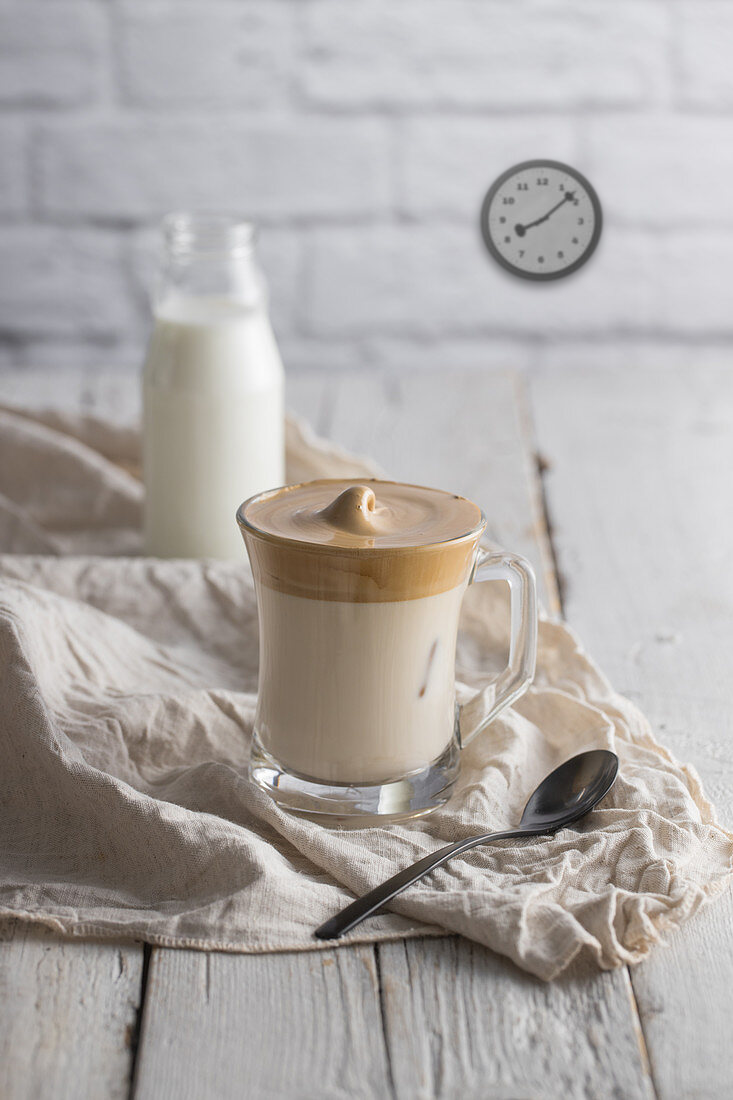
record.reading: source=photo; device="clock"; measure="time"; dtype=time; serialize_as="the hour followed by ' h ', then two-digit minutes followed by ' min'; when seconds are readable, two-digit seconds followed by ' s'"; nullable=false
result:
8 h 08 min
